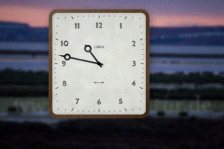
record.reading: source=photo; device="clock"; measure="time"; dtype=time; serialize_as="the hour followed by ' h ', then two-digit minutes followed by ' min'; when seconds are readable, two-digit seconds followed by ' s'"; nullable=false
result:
10 h 47 min
